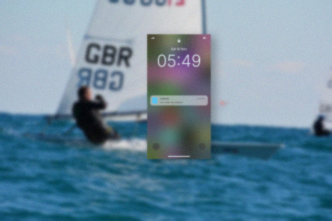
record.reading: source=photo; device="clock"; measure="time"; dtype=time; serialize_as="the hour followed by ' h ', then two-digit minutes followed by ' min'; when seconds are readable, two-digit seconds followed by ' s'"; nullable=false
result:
5 h 49 min
